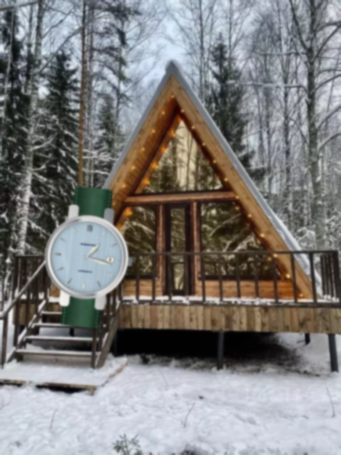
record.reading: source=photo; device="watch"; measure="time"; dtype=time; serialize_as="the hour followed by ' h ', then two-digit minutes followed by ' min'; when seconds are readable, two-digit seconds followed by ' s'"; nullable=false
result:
1 h 17 min
